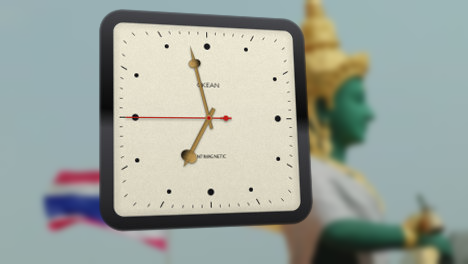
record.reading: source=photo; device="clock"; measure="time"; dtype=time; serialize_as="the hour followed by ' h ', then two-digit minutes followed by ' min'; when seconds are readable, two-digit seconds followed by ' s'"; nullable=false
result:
6 h 57 min 45 s
